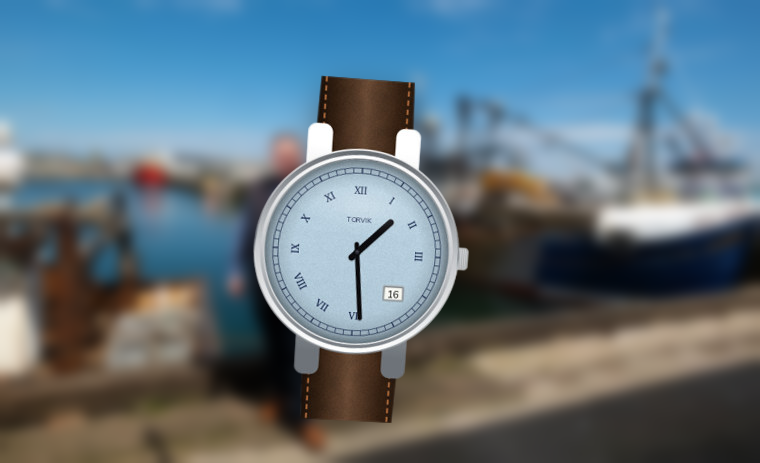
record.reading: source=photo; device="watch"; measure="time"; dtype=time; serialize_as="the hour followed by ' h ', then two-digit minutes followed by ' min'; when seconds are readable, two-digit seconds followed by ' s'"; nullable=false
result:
1 h 29 min
